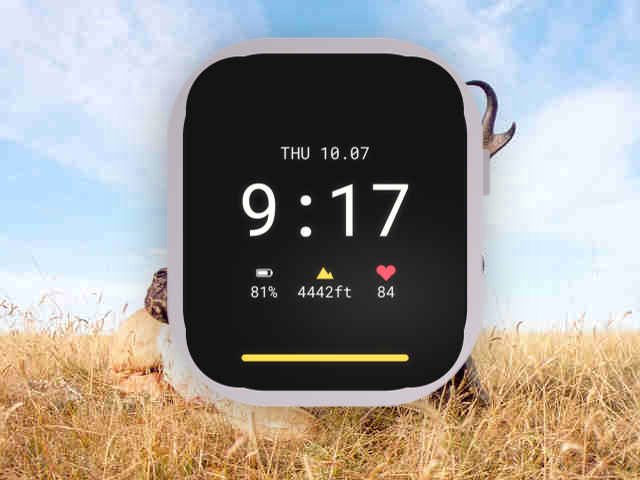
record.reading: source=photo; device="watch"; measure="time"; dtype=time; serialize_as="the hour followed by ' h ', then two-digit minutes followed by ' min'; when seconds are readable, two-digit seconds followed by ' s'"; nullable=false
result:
9 h 17 min
